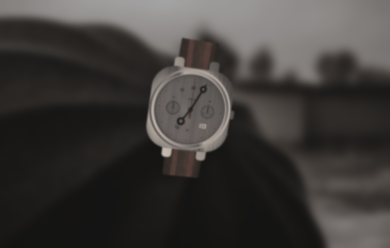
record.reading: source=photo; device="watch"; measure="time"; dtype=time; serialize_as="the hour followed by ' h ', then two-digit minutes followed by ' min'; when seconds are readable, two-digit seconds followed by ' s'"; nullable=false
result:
7 h 04 min
